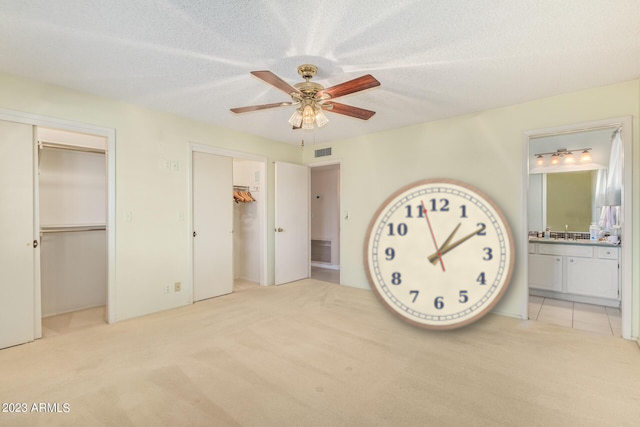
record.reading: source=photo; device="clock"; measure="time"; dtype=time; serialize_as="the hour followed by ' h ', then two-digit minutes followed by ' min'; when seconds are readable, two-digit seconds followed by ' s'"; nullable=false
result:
1 h 09 min 57 s
